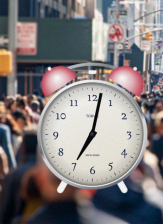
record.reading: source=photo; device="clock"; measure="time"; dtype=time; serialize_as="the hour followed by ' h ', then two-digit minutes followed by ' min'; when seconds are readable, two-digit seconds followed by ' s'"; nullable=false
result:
7 h 02 min
